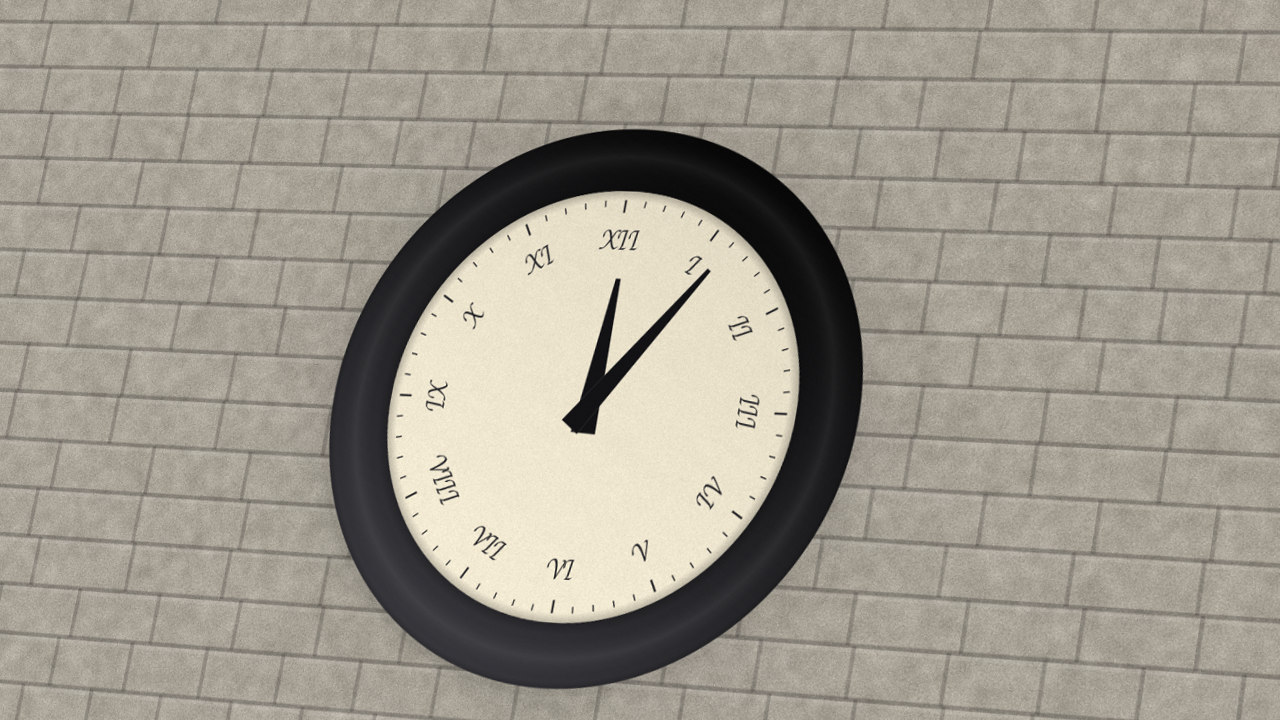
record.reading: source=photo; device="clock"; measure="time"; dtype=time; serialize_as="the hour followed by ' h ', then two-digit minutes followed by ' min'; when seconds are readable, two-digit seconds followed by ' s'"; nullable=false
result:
12 h 06 min
